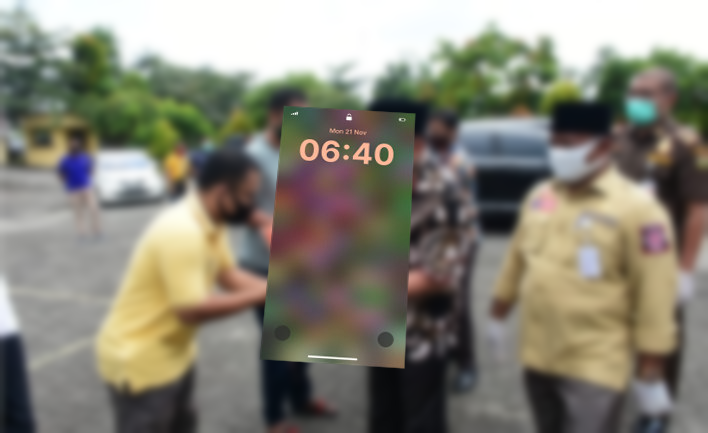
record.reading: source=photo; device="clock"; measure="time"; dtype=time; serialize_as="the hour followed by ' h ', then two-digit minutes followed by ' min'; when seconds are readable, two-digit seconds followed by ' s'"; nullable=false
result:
6 h 40 min
